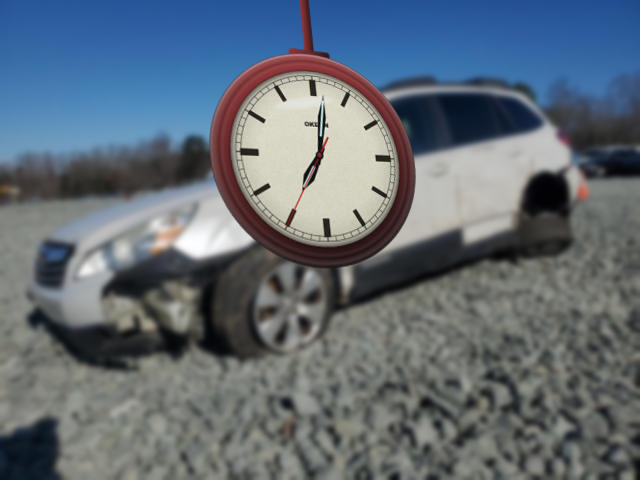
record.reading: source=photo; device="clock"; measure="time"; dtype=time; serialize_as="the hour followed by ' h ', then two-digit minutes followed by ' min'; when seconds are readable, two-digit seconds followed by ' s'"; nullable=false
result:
7 h 01 min 35 s
